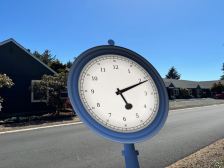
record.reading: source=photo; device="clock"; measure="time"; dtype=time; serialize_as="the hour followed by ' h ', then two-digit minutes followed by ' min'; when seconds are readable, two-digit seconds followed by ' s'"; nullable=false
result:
5 h 11 min
